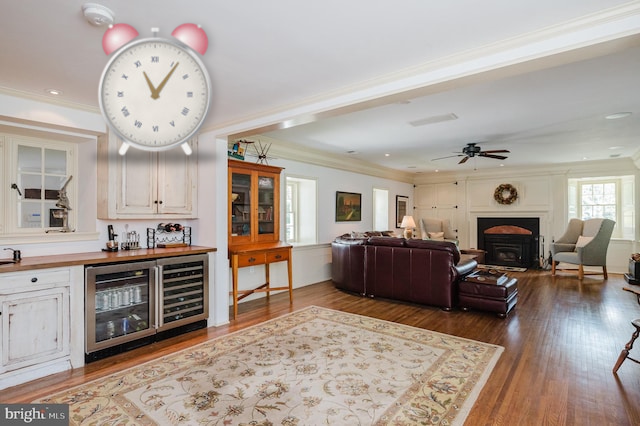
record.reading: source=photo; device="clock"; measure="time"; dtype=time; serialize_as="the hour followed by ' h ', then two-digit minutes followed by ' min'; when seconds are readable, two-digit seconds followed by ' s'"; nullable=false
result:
11 h 06 min
